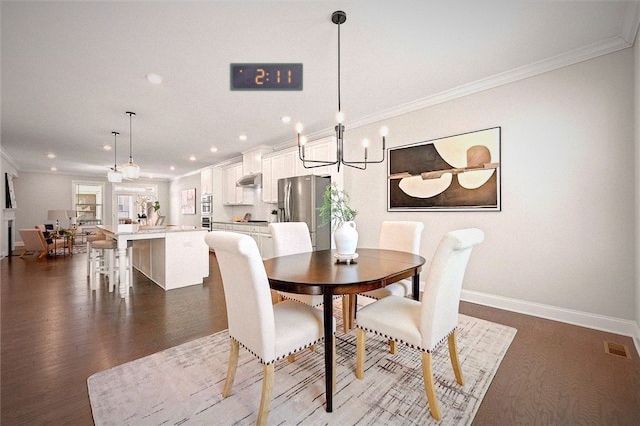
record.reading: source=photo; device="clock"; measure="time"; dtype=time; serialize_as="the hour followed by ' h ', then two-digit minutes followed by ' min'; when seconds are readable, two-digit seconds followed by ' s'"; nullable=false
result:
2 h 11 min
